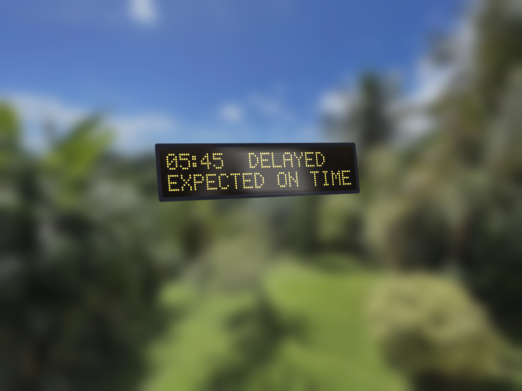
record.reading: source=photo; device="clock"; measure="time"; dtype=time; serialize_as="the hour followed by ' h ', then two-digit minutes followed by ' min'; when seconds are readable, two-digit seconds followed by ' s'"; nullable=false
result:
5 h 45 min
